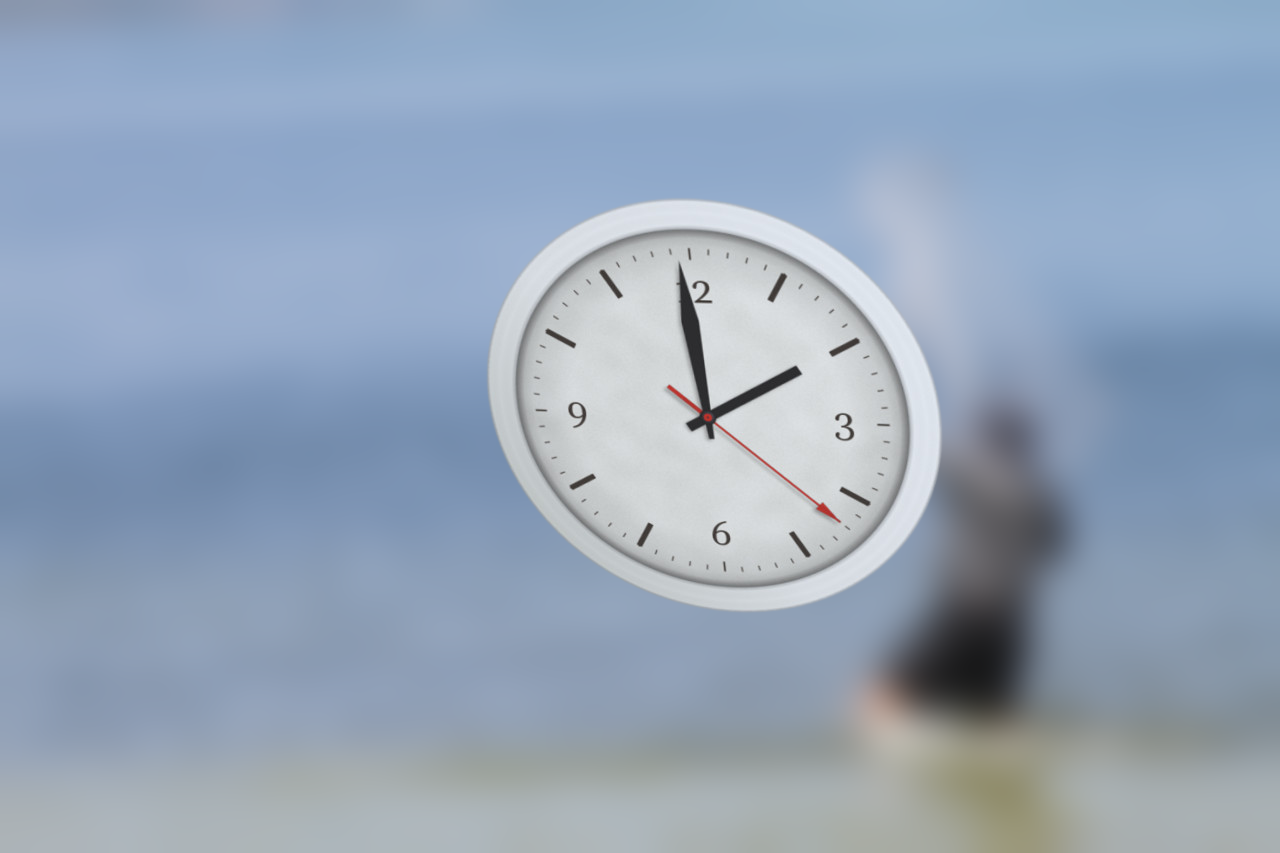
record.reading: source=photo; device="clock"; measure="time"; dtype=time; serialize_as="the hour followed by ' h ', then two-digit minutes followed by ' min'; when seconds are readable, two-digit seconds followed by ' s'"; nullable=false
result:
1 h 59 min 22 s
